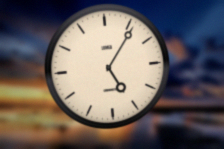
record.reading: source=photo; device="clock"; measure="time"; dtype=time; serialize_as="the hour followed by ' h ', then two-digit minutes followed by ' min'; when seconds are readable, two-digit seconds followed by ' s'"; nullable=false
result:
5 h 06 min
